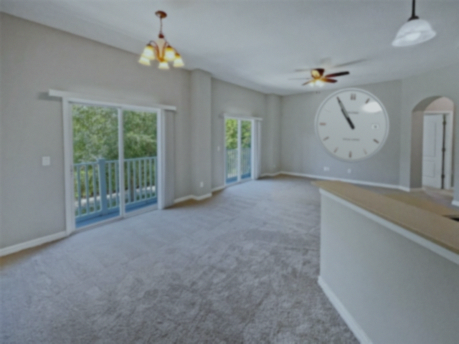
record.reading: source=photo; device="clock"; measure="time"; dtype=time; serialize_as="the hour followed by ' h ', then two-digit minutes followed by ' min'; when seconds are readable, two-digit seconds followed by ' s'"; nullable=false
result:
10 h 55 min
